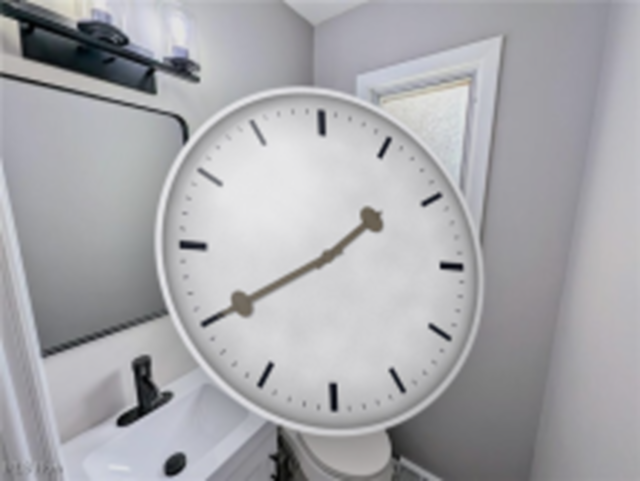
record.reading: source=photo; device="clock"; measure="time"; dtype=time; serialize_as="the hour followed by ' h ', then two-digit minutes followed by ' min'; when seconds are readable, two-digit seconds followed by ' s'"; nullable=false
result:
1 h 40 min
